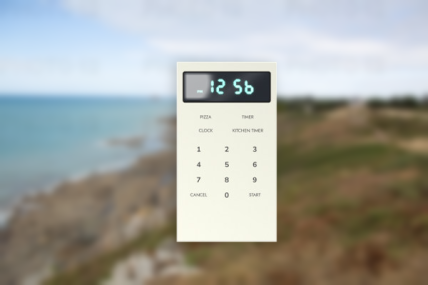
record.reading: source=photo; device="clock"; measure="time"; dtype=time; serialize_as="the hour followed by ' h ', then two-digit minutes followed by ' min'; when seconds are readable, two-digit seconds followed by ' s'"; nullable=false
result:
12 h 56 min
